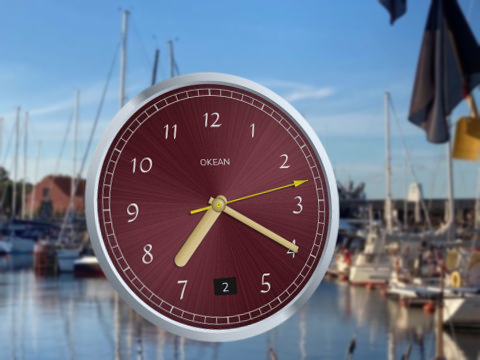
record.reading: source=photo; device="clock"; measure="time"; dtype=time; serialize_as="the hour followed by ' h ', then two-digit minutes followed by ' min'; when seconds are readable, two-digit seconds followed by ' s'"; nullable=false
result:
7 h 20 min 13 s
